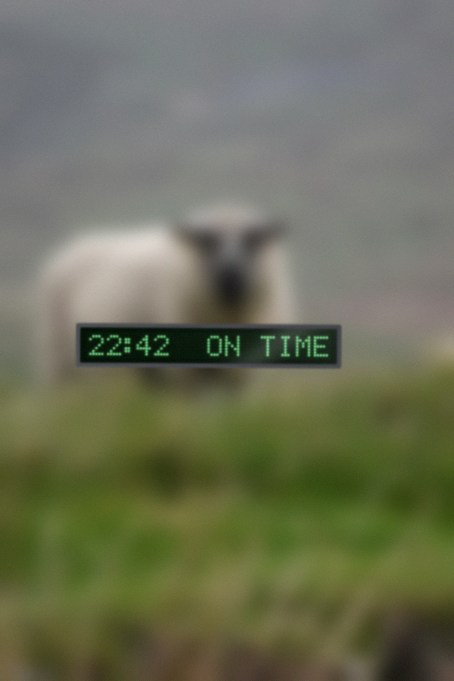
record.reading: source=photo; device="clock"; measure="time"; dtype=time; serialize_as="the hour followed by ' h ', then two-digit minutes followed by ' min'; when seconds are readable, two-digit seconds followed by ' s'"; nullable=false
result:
22 h 42 min
